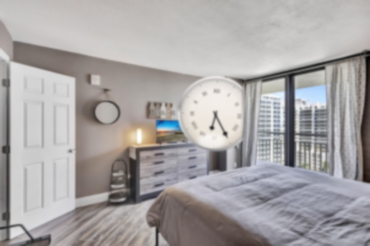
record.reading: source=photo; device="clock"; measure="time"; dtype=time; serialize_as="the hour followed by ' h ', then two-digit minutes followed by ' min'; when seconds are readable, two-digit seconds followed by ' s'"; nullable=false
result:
6 h 25 min
